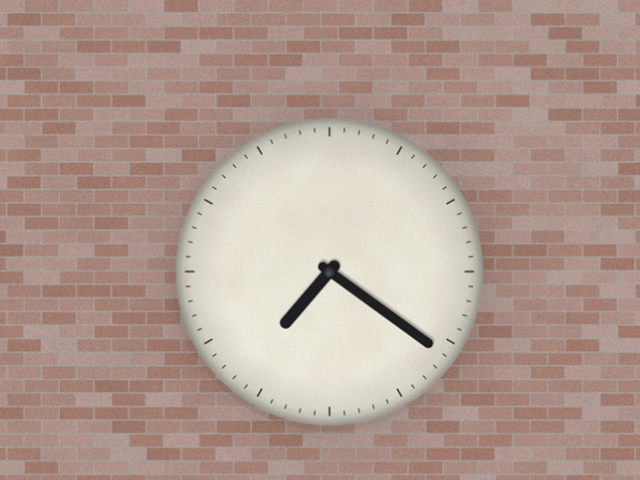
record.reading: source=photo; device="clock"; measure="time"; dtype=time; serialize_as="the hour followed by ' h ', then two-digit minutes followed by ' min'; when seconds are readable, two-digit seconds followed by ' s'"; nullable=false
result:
7 h 21 min
